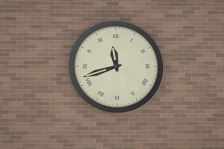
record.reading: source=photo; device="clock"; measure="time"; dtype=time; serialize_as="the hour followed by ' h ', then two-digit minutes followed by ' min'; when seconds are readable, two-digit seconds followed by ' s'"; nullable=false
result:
11 h 42 min
